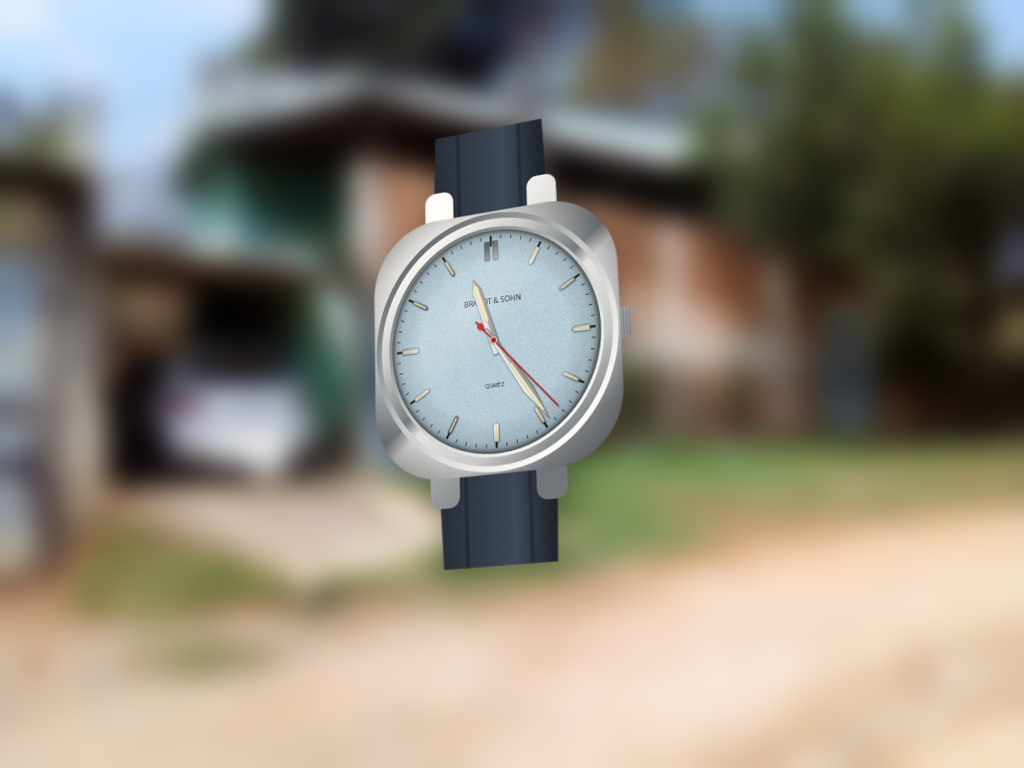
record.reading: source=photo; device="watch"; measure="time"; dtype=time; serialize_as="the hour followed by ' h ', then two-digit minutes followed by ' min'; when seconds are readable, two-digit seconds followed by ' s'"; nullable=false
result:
11 h 24 min 23 s
